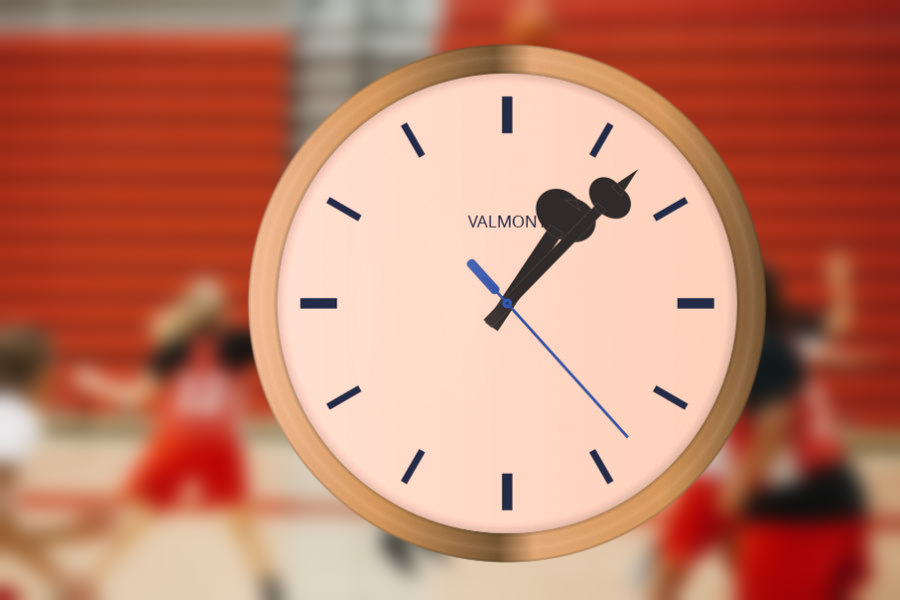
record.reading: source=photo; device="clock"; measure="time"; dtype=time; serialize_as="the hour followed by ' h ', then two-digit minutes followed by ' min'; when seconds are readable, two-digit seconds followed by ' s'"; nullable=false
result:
1 h 07 min 23 s
